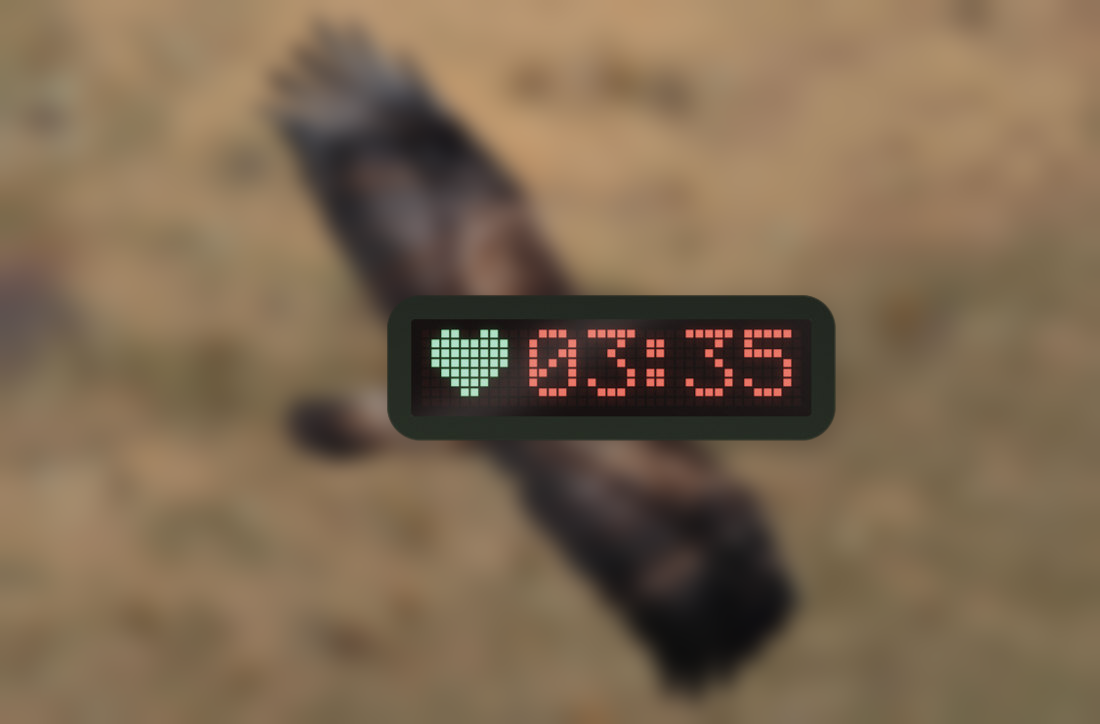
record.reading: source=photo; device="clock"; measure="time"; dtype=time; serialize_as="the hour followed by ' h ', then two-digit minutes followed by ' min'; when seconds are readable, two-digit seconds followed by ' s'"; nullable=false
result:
3 h 35 min
